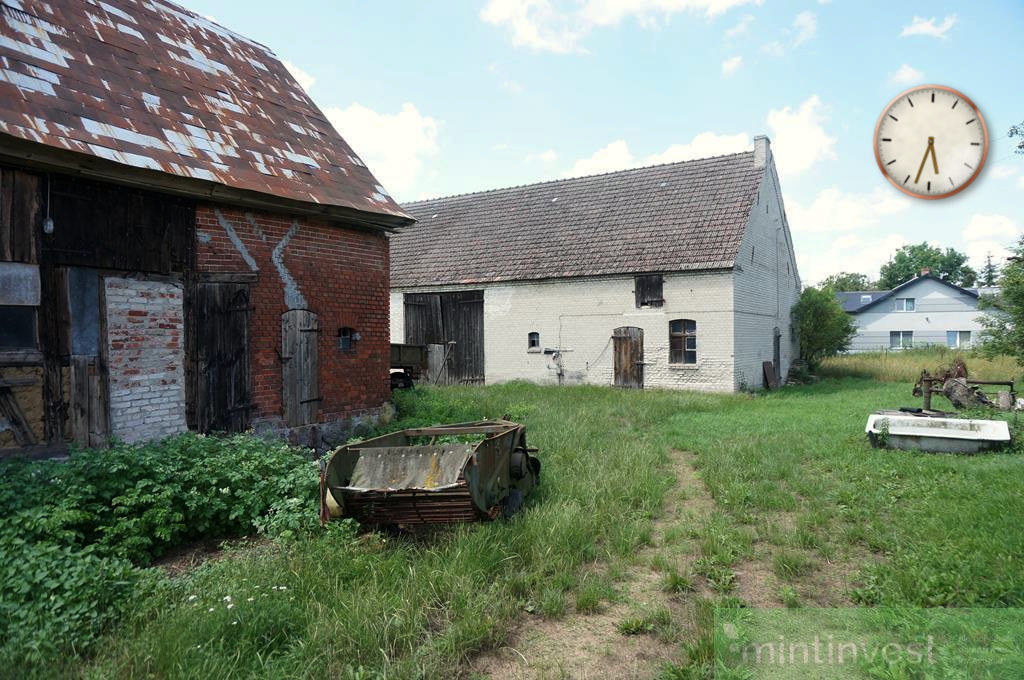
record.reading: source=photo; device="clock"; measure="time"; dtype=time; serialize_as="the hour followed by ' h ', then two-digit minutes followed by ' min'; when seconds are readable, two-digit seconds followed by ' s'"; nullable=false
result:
5 h 33 min
